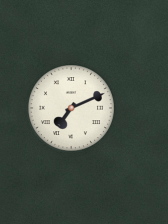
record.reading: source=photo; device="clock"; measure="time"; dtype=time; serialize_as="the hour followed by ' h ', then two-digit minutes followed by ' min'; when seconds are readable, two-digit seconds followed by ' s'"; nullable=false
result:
7 h 11 min
